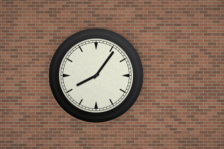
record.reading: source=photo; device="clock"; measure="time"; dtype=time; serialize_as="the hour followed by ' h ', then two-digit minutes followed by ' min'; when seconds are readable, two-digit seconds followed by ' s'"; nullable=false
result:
8 h 06 min
